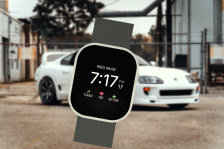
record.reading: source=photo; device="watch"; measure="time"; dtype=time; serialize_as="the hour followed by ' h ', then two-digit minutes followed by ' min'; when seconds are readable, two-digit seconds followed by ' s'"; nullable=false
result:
7 h 17 min
